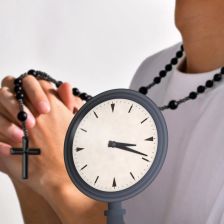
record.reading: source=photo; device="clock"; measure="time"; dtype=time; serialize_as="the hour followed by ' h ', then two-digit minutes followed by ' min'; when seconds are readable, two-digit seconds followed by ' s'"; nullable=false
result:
3 h 19 min
